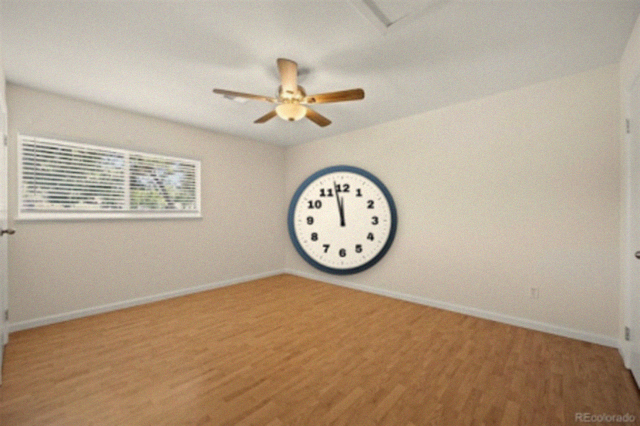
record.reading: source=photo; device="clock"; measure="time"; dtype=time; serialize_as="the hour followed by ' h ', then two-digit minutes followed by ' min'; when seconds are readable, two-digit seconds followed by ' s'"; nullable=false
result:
11 h 58 min
